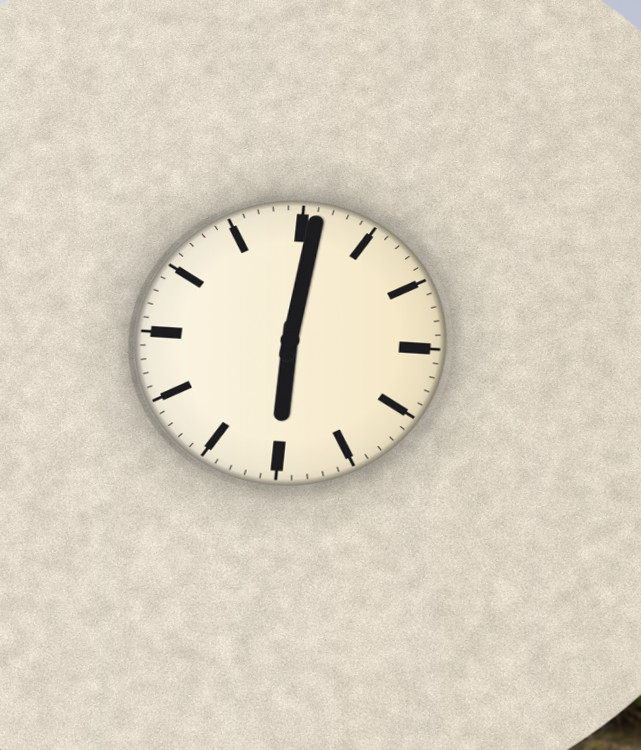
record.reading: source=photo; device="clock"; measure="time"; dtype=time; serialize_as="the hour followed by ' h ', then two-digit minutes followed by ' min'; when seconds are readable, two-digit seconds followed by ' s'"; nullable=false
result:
6 h 01 min
